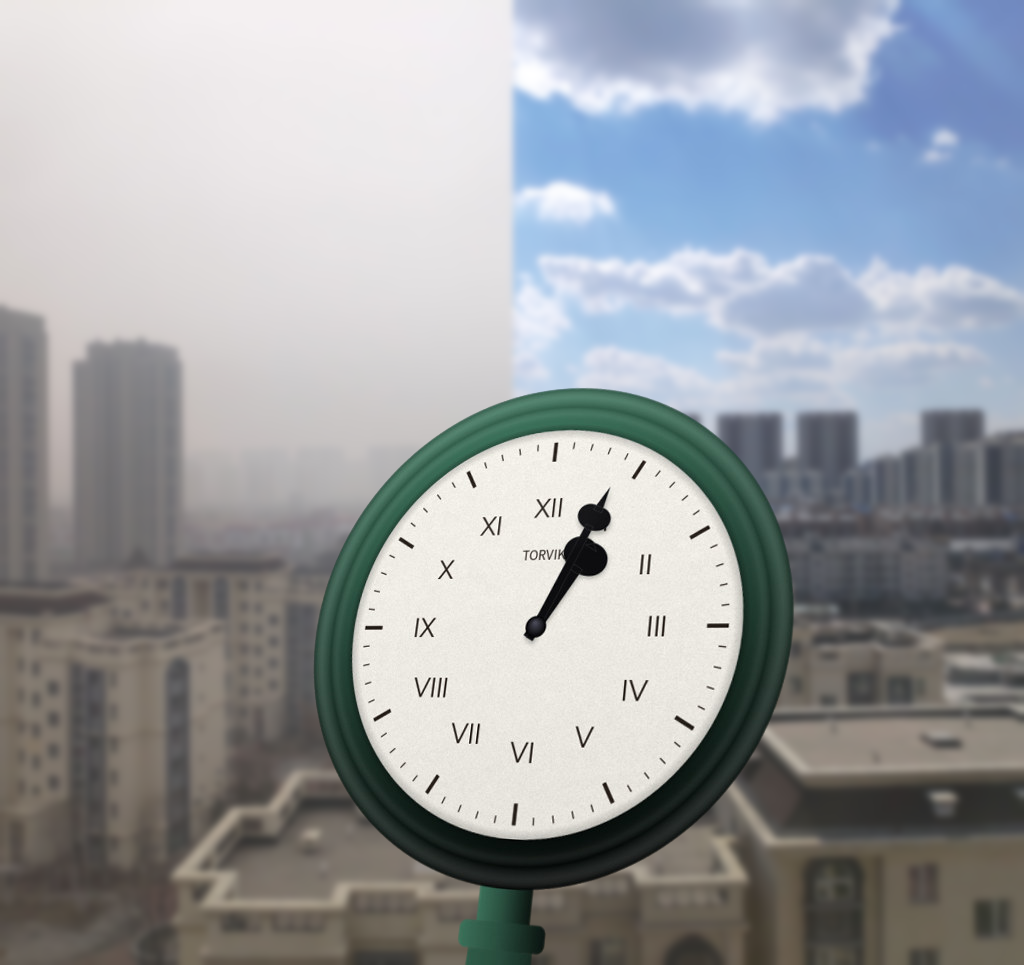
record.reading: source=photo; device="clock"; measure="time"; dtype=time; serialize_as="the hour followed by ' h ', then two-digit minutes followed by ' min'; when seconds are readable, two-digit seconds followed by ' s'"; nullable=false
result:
1 h 04 min
